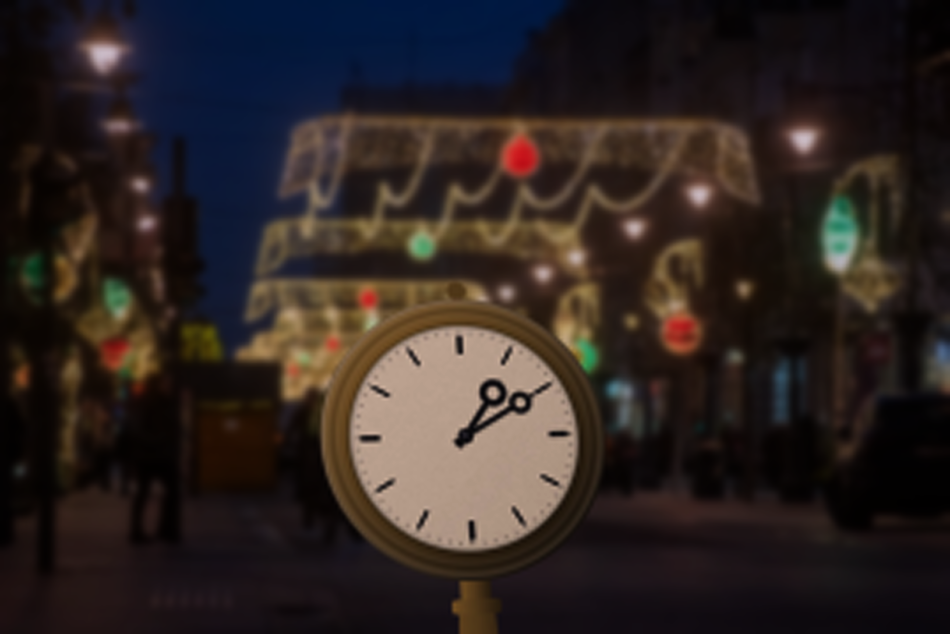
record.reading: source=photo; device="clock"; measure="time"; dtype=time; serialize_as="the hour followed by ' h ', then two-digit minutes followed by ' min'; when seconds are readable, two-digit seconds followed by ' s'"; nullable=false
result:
1 h 10 min
